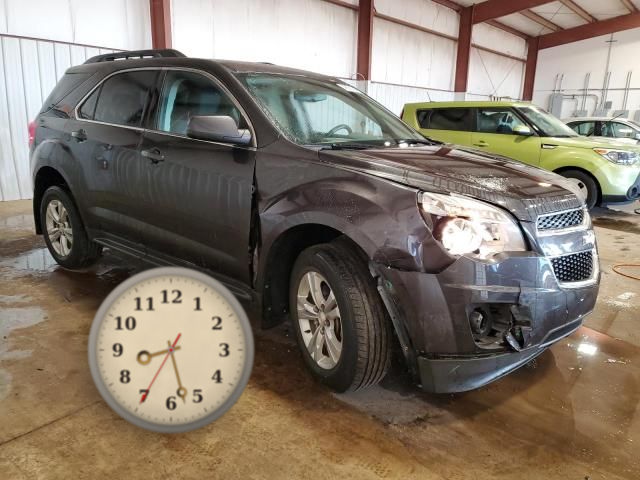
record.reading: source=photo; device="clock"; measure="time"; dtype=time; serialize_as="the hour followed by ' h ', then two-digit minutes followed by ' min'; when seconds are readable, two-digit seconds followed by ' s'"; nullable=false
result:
8 h 27 min 35 s
